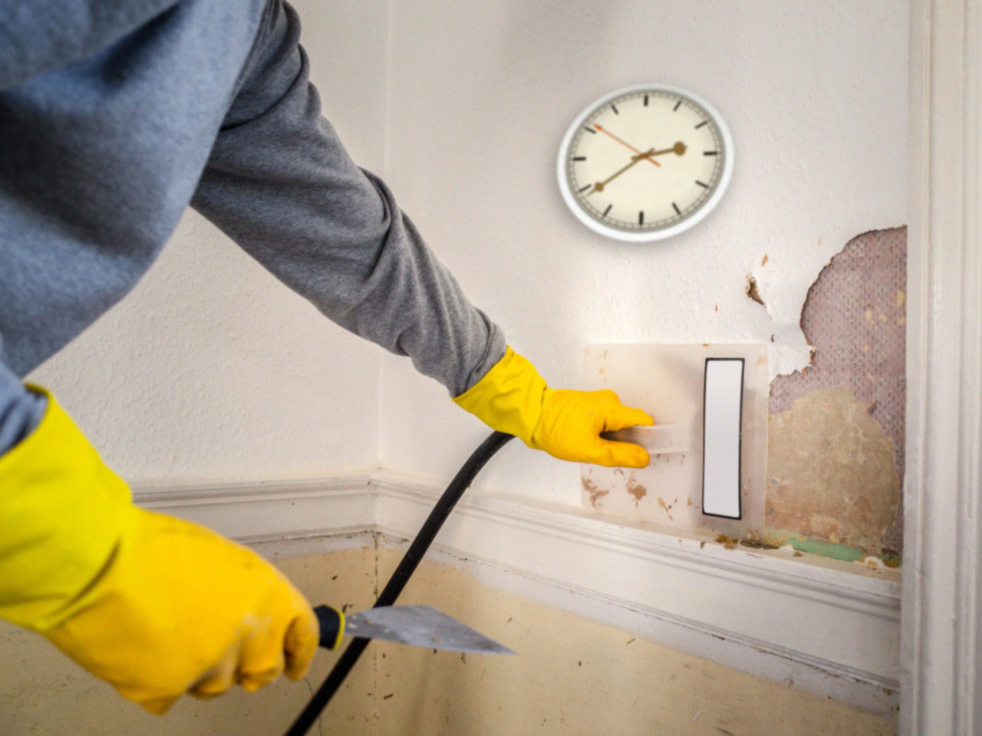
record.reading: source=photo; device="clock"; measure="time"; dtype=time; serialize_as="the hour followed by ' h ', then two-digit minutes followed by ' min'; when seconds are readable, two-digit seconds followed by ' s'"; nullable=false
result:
2 h 38 min 51 s
